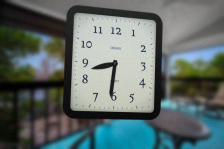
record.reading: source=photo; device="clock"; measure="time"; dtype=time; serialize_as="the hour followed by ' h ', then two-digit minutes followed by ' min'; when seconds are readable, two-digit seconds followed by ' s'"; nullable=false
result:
8 h 31 min
